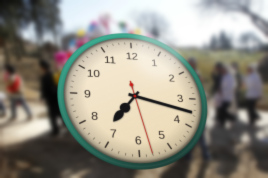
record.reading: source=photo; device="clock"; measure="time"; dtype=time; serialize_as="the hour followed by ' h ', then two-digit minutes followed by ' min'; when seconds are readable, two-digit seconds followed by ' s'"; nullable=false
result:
7 h 17 min 28 s
